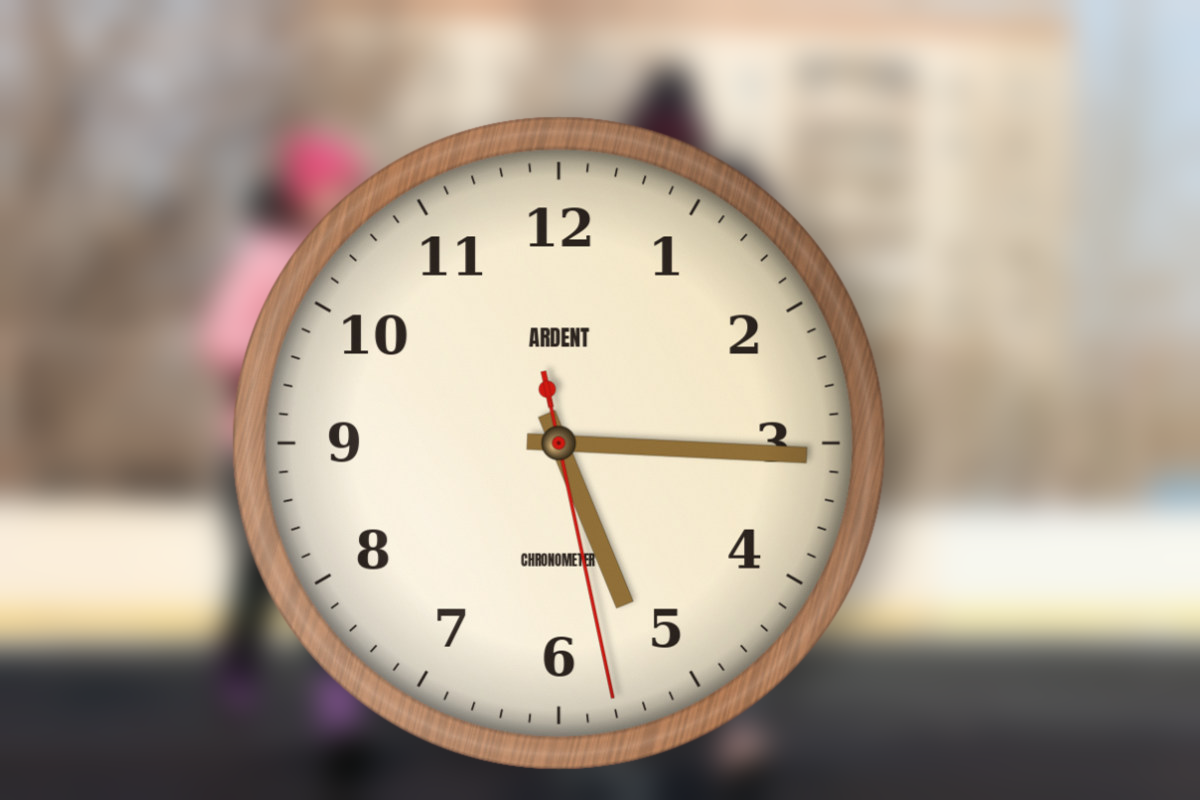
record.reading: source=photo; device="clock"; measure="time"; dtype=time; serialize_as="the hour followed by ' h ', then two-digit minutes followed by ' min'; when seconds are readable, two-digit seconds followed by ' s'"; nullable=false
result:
5 h 15 min 28 s
